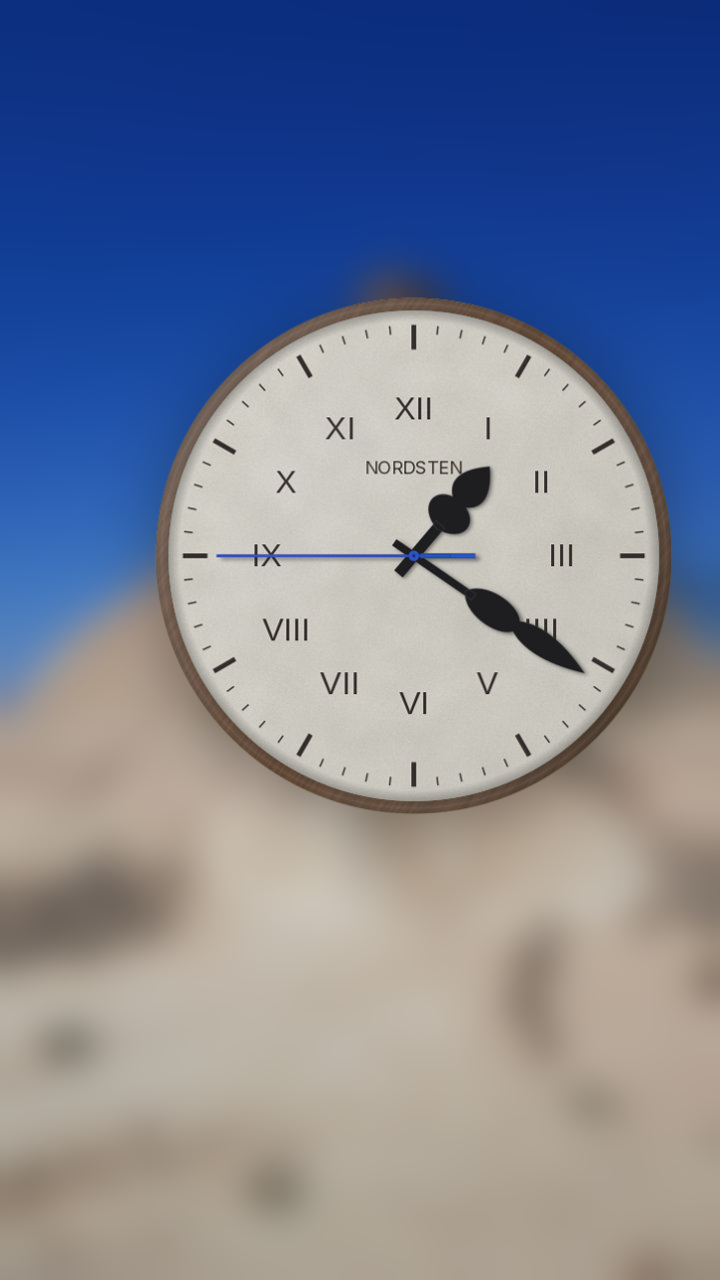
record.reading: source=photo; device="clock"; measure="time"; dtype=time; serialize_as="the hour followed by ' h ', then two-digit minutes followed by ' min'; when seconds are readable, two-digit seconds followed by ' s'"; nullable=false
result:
1 h 20 min 45 s
